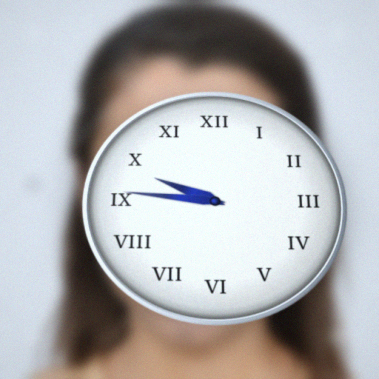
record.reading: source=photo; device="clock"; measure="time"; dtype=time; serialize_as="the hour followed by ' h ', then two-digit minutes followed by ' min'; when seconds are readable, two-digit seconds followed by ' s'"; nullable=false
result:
9 h 46 min
